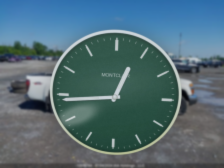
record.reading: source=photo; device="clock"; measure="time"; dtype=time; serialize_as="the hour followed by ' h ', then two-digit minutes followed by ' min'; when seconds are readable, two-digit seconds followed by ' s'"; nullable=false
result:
12 h 44 min
